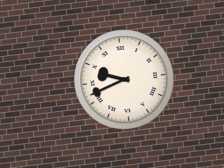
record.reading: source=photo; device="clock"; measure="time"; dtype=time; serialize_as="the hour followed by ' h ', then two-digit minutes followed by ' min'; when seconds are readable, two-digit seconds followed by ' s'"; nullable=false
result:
9 h 42 min
